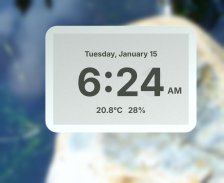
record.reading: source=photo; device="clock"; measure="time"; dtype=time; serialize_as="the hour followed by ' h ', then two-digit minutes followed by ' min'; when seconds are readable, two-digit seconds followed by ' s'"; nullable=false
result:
6 h 24 min
